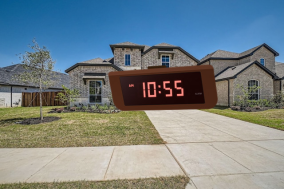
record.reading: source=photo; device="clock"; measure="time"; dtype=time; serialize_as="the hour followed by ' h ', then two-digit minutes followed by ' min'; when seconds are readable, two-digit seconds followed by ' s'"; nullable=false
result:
10 h 55 min
